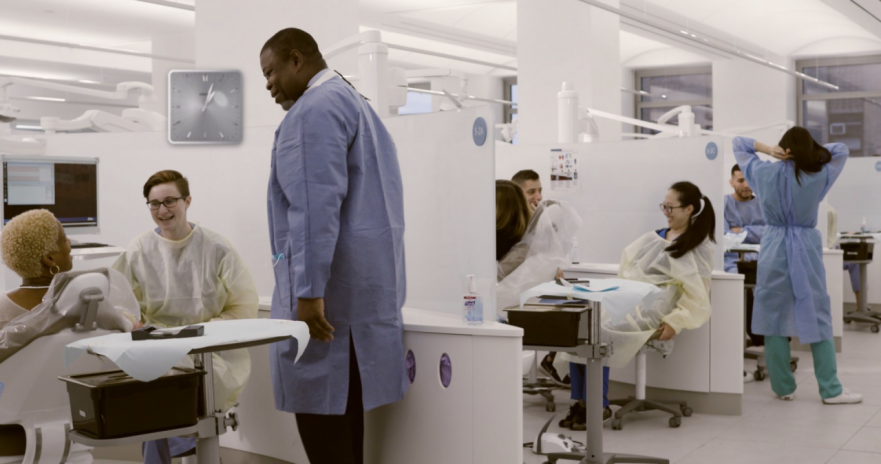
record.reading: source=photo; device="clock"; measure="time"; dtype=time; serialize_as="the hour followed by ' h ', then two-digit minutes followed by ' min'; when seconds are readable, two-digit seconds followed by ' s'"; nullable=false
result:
1 h 03 min
